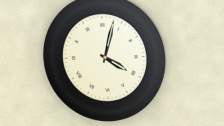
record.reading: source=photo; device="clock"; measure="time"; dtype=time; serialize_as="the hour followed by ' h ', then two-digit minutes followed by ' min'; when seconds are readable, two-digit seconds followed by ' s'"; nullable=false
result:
4 h 03 min
